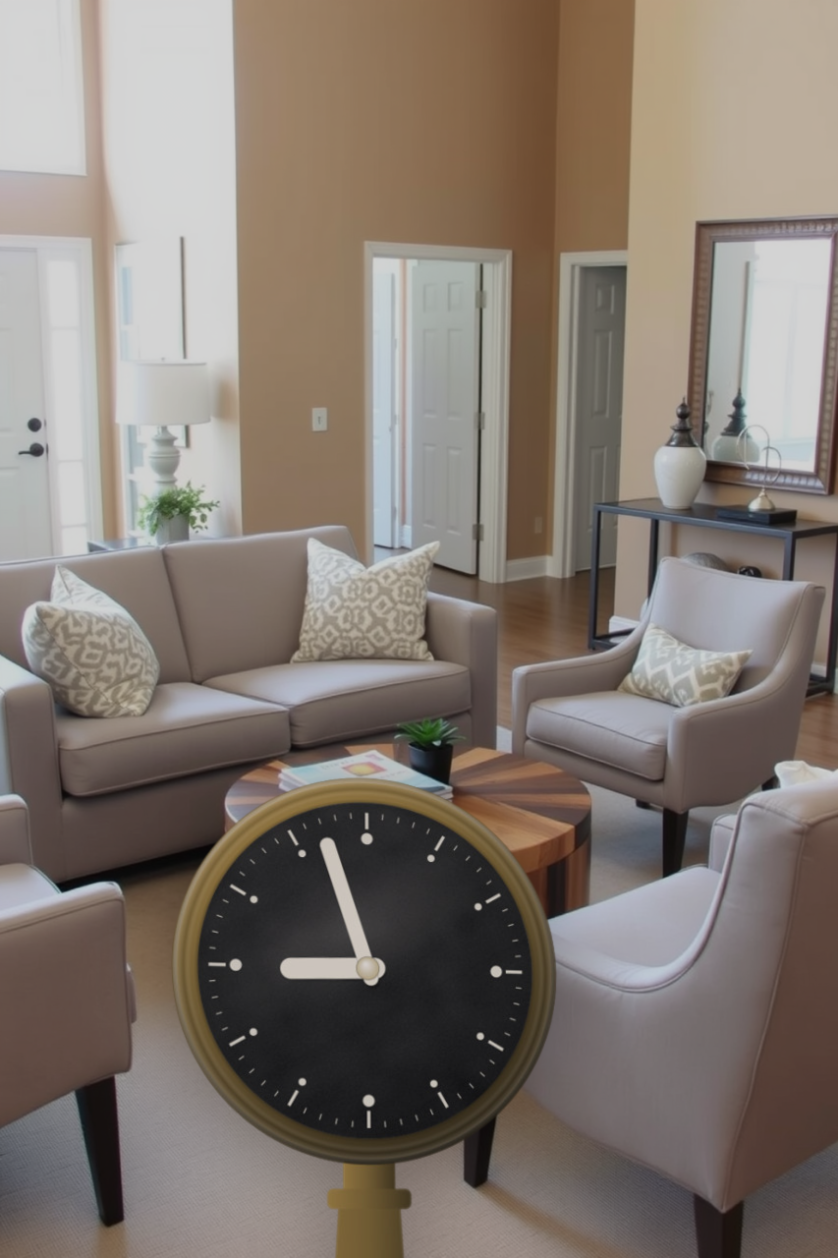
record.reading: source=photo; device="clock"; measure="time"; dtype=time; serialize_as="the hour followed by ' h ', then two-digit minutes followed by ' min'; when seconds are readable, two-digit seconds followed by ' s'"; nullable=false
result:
8 h 57 min
